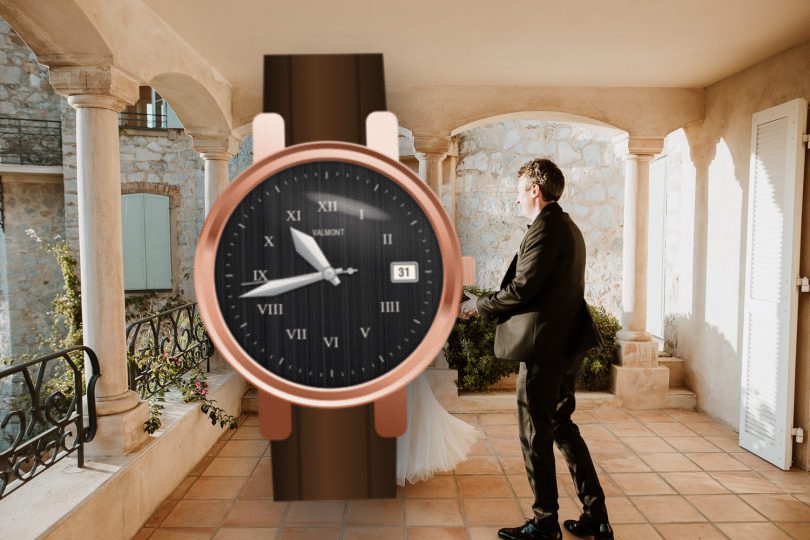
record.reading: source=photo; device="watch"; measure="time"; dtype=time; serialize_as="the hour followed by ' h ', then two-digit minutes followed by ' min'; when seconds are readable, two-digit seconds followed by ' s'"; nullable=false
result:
10 h 42 min 44 s
